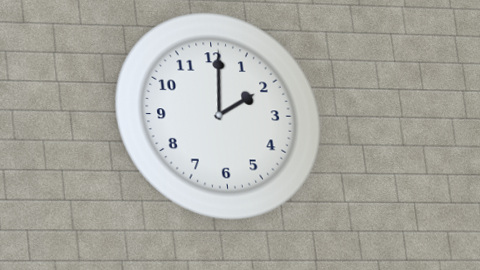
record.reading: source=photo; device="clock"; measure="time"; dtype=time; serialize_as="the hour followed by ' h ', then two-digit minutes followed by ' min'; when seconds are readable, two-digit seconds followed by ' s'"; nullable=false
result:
2 h 01 min
